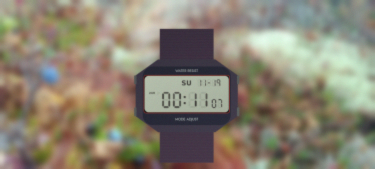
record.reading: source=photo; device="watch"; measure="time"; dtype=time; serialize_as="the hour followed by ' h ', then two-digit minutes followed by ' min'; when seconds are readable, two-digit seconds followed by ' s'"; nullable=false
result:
0 h 11 min 07 s
